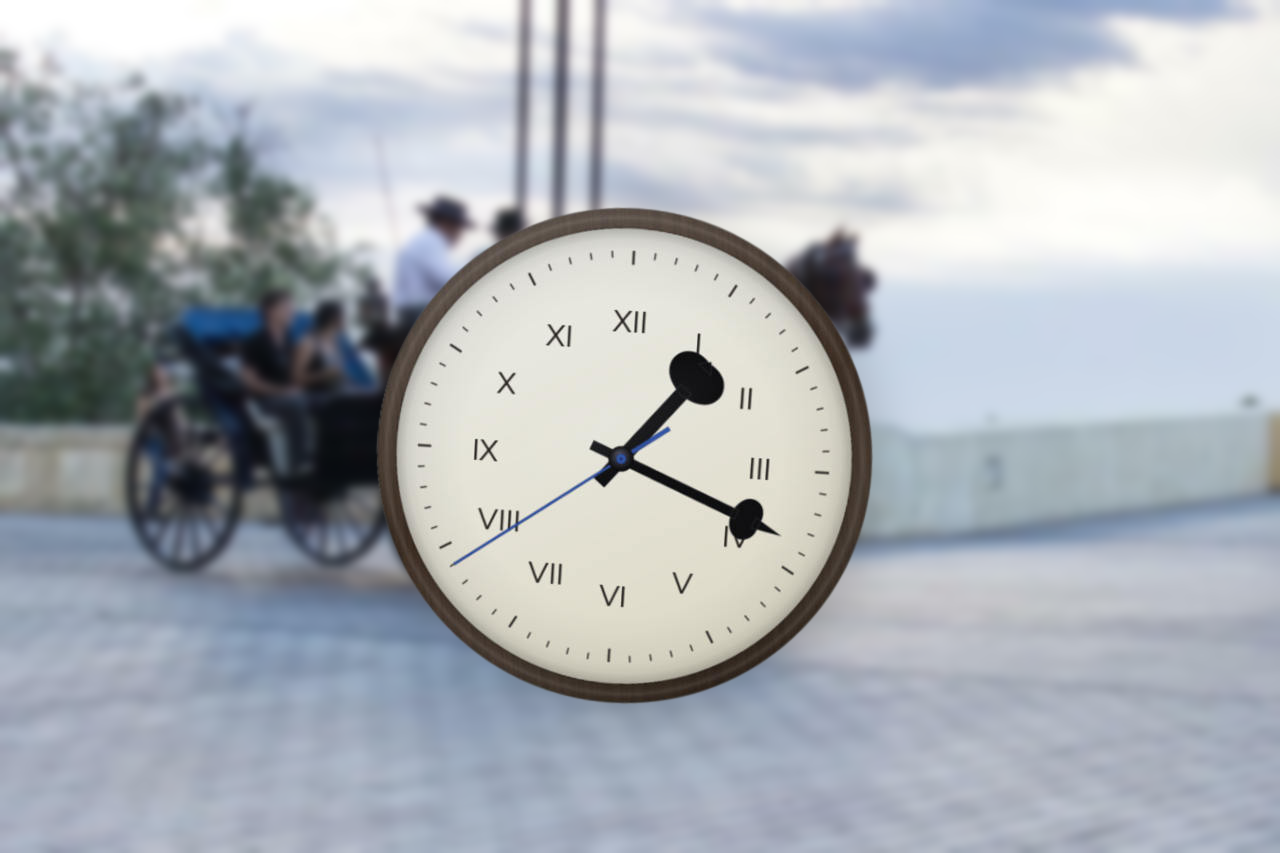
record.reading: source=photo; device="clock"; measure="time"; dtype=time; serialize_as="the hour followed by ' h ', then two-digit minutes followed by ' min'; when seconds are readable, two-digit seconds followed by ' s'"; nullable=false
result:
1 h 18 min 39 s
